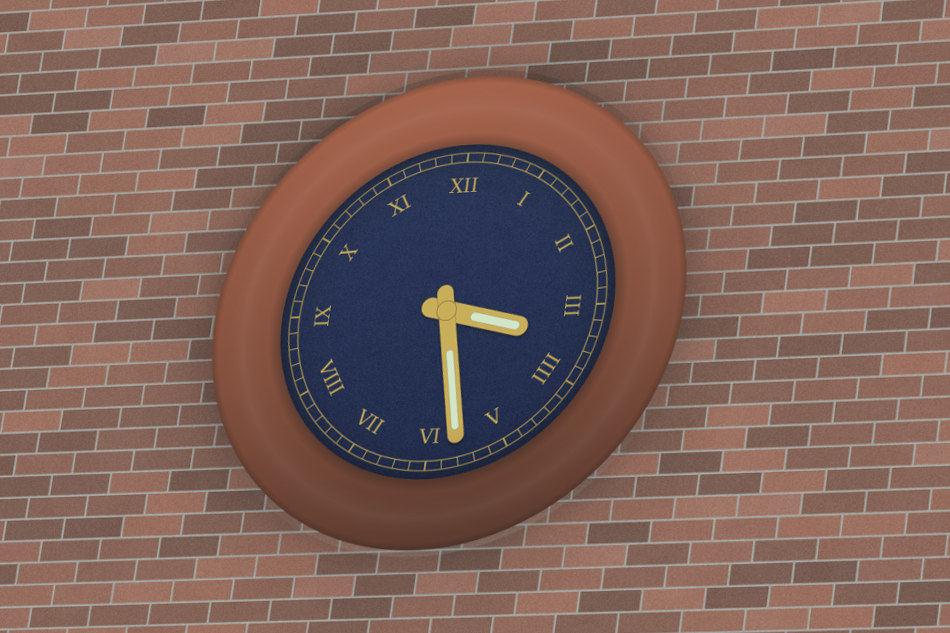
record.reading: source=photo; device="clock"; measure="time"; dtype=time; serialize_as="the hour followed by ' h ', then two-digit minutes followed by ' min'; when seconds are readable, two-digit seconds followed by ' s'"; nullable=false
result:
3 h 28 min
